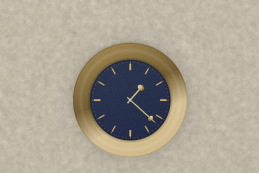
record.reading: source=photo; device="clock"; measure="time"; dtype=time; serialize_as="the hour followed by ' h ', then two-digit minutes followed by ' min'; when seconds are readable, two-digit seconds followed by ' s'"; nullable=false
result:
1 h 22 min
